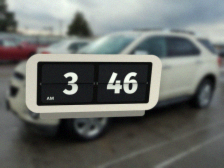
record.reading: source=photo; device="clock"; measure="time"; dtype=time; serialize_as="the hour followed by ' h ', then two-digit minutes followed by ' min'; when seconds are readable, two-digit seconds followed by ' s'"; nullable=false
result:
3 h 46 min
